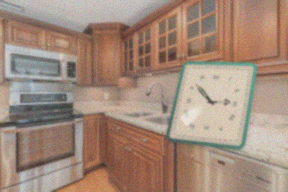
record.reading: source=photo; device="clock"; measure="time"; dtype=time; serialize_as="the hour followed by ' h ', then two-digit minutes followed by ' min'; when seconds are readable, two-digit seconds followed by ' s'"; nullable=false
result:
2 h 52 min
